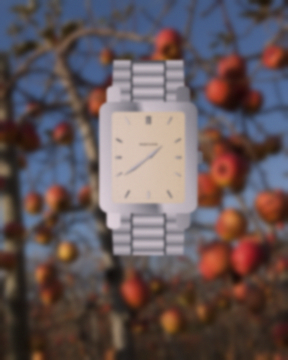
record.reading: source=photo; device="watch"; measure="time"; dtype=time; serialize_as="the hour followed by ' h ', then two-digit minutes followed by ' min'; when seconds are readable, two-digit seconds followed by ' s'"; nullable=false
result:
1 h 39 min
